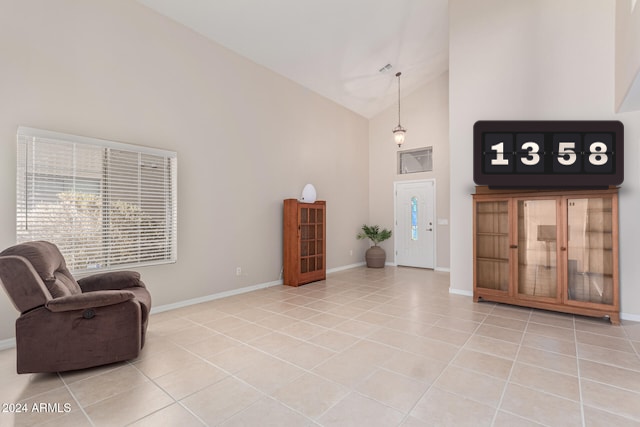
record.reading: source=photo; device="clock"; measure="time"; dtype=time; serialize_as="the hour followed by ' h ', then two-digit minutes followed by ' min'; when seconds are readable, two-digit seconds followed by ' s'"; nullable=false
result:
13 h 58 min
